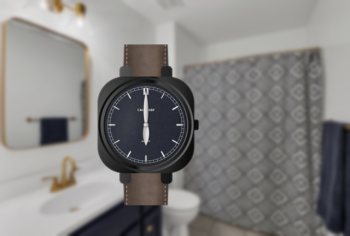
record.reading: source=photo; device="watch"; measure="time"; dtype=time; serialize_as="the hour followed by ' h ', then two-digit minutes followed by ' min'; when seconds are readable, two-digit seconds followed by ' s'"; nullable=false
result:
6 h 00 min
